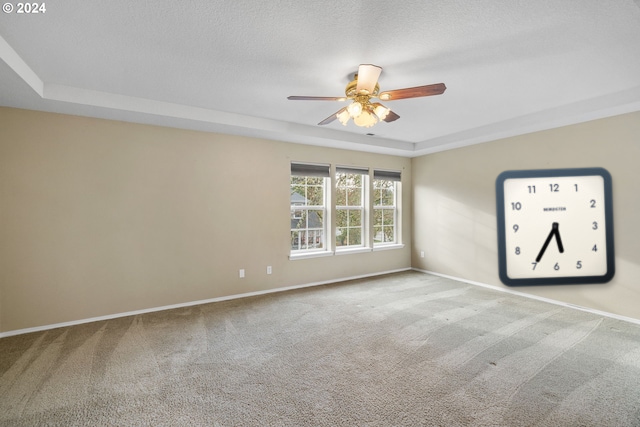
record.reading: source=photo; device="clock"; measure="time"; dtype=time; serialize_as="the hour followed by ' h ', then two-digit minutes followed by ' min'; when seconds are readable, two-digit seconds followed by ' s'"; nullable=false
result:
5 h 35 min
